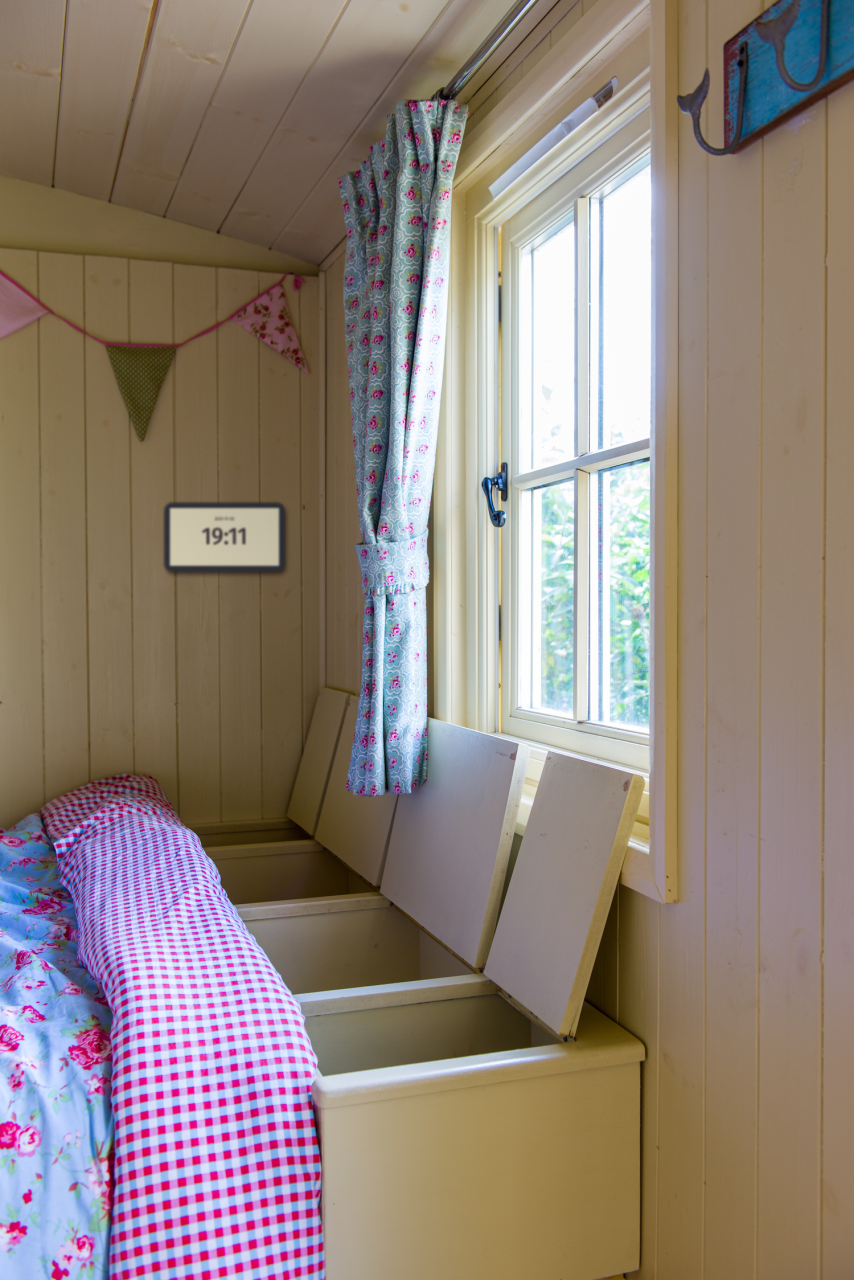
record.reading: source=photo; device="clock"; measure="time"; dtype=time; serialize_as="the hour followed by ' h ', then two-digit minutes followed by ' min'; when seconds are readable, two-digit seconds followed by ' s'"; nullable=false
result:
19 h 11 min
